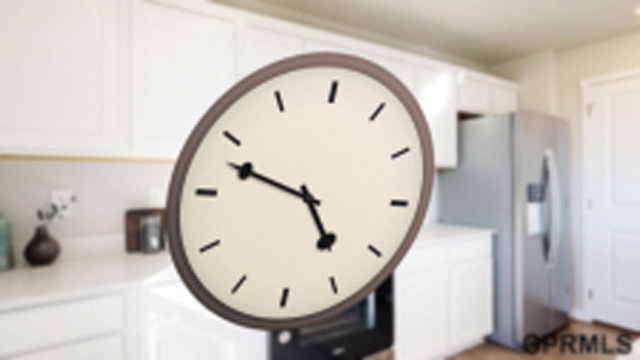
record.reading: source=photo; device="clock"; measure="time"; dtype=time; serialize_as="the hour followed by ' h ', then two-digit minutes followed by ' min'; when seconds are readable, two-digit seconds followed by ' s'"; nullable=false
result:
4 h 48 min
